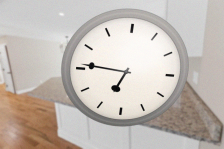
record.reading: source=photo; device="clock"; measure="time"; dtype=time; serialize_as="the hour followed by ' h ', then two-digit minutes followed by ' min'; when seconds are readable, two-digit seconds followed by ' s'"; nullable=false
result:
6 h 46 min
